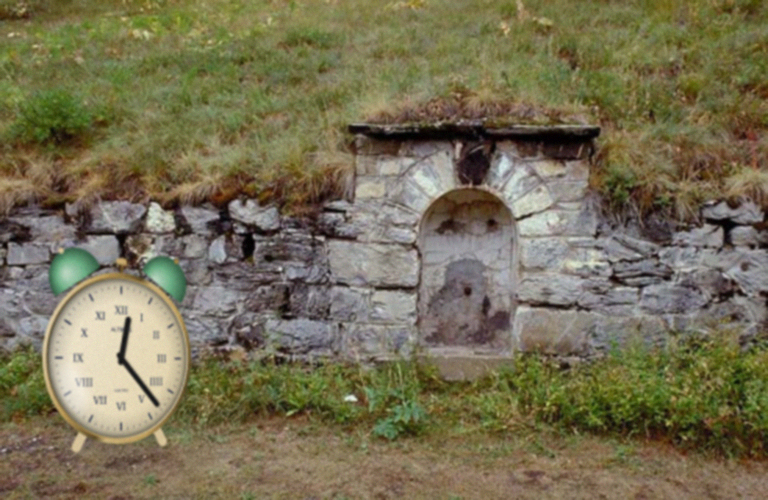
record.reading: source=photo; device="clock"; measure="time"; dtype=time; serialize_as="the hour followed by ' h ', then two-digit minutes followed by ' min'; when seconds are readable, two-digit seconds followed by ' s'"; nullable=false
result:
12 h 23 min
